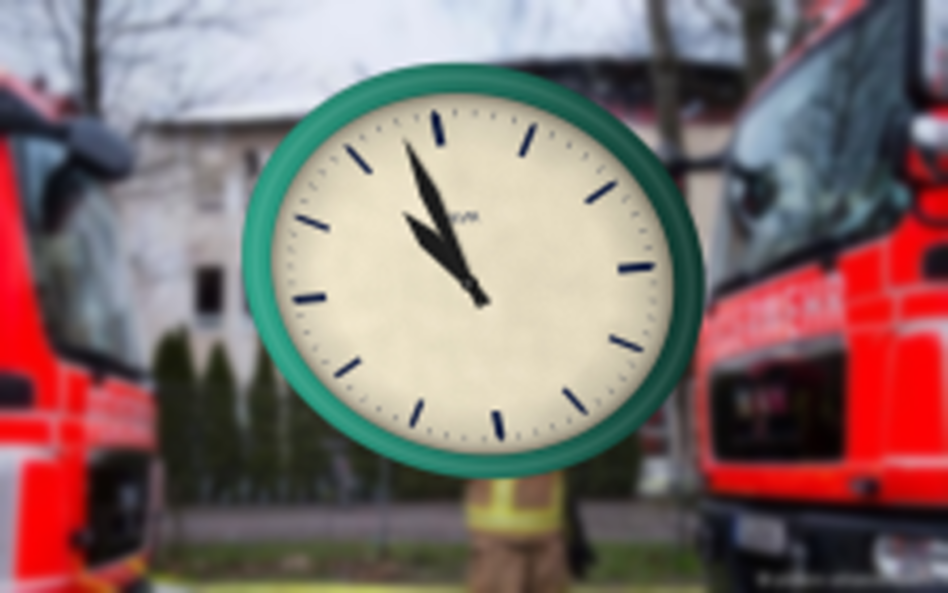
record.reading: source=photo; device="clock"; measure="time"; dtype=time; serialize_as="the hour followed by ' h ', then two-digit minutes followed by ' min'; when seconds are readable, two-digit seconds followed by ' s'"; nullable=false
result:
10 h 58 min
